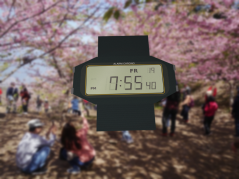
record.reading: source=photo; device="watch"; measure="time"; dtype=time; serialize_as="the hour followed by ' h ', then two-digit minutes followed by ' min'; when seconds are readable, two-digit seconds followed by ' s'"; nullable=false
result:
7 h 55 min 40 s
